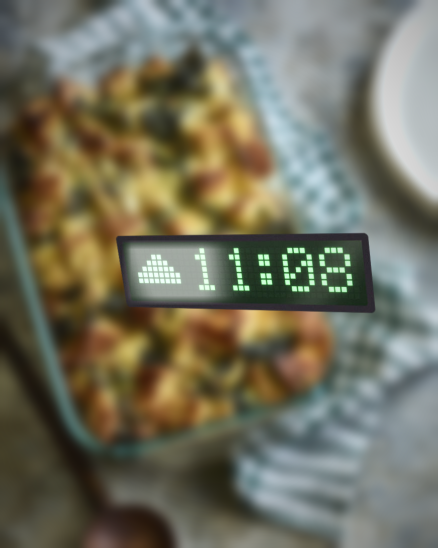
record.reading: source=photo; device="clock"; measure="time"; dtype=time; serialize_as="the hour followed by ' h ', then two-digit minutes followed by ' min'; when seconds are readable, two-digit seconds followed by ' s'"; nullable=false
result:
11 h 08 min
